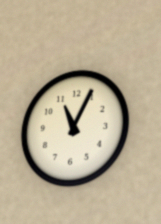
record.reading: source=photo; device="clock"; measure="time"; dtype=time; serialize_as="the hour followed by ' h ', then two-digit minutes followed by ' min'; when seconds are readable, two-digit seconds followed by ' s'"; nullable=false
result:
11 h 04 min
